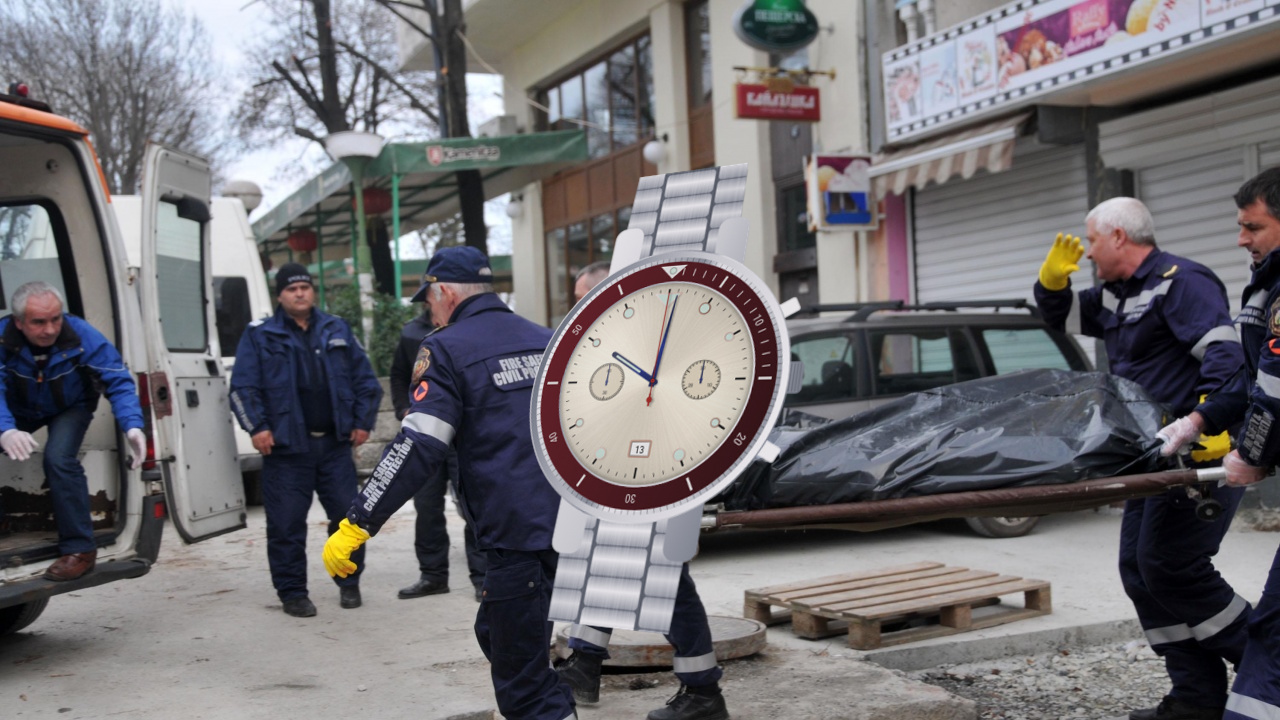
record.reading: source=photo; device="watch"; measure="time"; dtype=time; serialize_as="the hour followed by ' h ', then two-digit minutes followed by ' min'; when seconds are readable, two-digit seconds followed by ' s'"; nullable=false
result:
10 h 01 min
